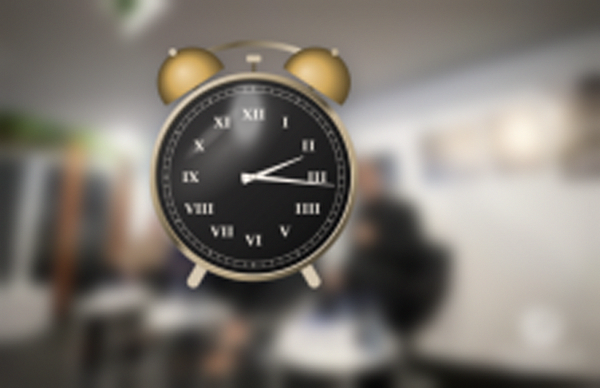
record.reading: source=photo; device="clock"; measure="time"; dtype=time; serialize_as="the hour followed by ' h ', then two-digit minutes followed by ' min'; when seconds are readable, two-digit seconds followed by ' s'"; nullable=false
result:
2 h 16 min
